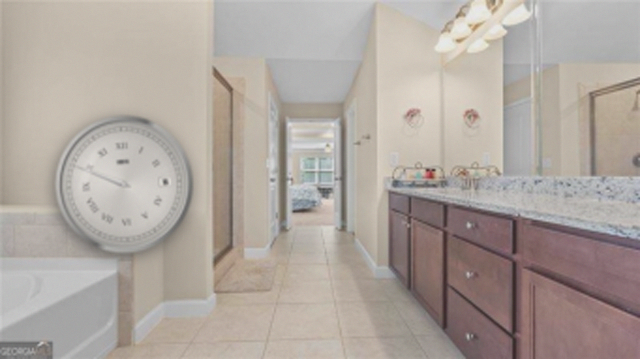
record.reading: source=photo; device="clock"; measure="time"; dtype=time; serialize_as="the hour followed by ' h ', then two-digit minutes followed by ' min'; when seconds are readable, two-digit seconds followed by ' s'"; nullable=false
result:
9 h 49 min
